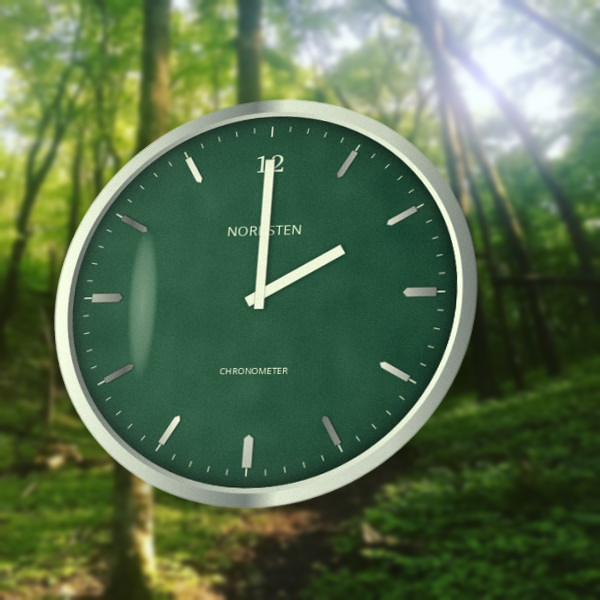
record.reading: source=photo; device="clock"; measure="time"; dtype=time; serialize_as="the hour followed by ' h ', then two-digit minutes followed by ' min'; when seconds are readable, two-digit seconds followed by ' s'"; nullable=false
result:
2 h 00 min
